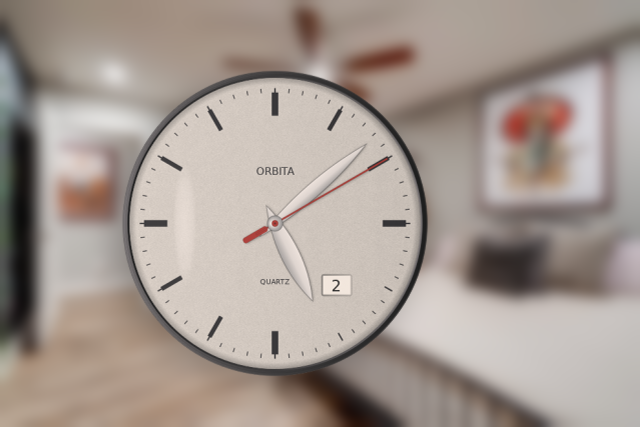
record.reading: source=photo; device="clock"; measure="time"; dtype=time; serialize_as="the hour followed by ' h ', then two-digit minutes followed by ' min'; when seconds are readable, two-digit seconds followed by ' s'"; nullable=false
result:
5 h 08 min 10 s
